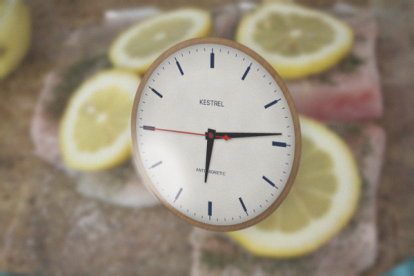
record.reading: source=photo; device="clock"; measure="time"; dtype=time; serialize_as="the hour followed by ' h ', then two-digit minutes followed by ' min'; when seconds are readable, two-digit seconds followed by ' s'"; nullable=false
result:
6 h 13 min 45 s
